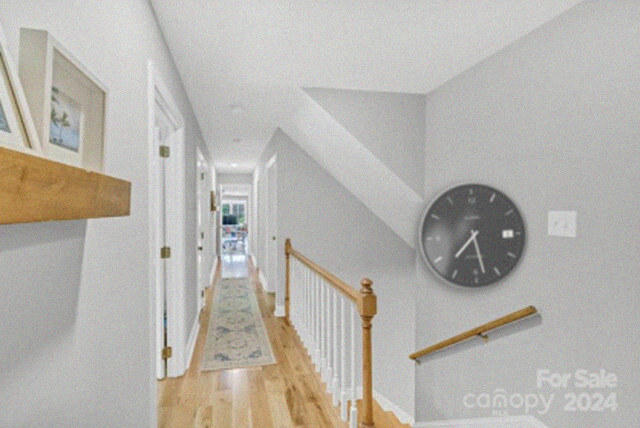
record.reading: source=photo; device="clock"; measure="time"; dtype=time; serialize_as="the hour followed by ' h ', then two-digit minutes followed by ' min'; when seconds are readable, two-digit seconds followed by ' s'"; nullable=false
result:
7 h 28 min
